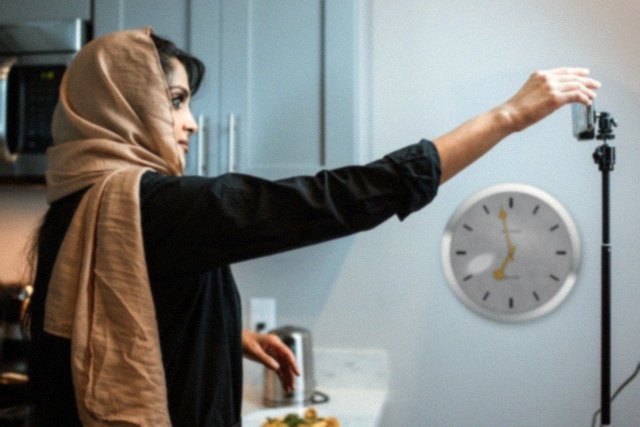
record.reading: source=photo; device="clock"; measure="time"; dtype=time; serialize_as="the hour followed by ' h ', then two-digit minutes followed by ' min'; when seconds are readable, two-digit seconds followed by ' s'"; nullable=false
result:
6 h 58 min
